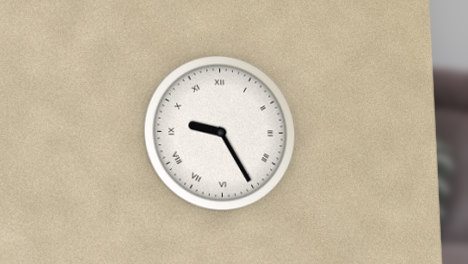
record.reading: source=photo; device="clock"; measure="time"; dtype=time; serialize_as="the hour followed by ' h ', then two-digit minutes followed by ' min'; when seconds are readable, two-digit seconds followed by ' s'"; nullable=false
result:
9 h 25 min
